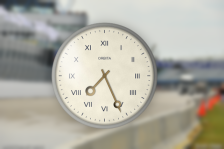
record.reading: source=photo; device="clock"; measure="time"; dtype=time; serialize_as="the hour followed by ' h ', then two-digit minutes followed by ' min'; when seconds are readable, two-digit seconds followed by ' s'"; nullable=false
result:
7 h 26 min
